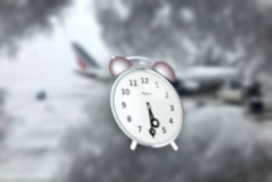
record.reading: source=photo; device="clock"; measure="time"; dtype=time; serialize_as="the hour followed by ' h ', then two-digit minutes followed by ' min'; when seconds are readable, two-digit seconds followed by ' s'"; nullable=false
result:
5 h 30 min
